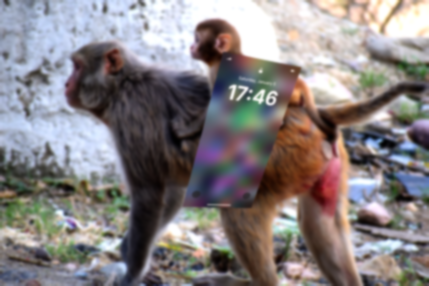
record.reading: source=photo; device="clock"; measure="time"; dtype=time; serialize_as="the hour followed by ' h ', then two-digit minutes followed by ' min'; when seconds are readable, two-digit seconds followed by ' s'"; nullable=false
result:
17 h 46 min
